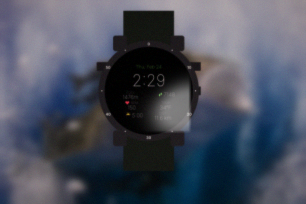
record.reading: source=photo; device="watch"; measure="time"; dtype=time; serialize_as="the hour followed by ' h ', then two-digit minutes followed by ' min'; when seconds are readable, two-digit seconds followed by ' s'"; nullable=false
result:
2 h 29 min
